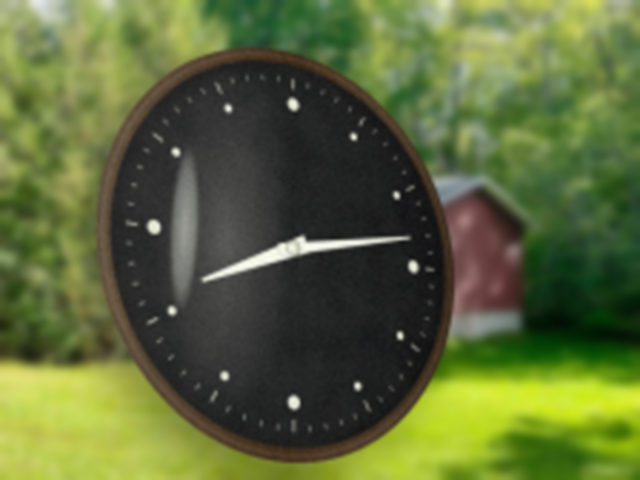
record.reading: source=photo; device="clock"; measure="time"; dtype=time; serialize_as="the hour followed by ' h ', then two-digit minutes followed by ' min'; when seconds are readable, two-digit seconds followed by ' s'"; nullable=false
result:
8 h 13 min
